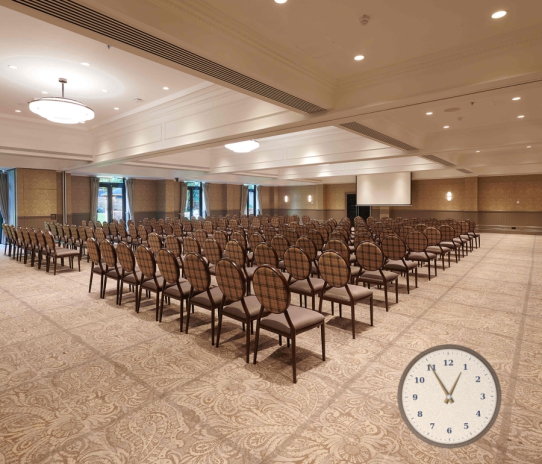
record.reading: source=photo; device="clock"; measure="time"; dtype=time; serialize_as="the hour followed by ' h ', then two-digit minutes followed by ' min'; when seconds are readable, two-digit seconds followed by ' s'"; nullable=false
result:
12 h 55 min
